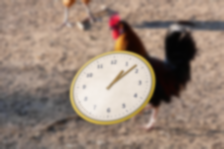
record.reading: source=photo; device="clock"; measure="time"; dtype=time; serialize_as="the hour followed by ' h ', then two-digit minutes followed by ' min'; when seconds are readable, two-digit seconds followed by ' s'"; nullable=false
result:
1 h 08 min
